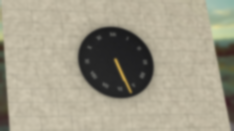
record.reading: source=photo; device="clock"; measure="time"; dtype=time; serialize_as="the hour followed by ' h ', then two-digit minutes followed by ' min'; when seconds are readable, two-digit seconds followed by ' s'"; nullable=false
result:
5 h 27 min
